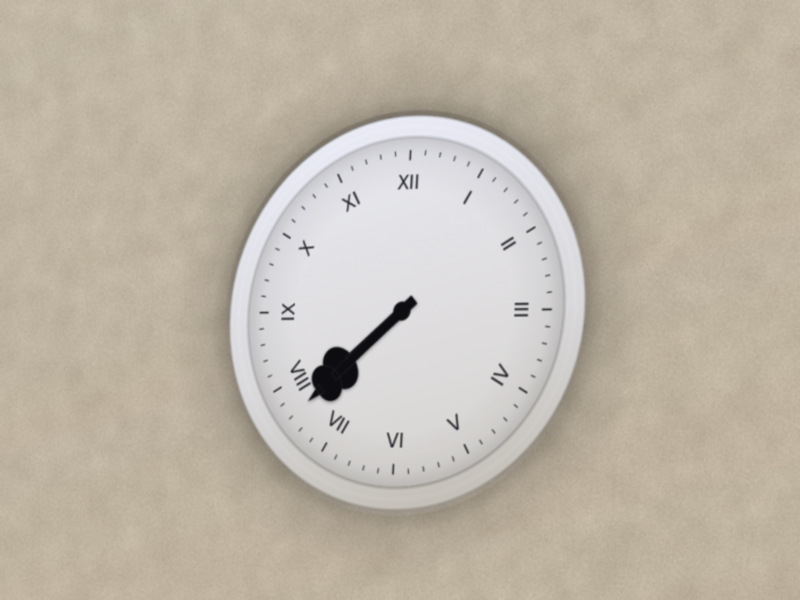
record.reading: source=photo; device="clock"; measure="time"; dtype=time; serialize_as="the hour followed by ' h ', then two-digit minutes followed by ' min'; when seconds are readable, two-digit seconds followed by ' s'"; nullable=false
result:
7 h 38 min
